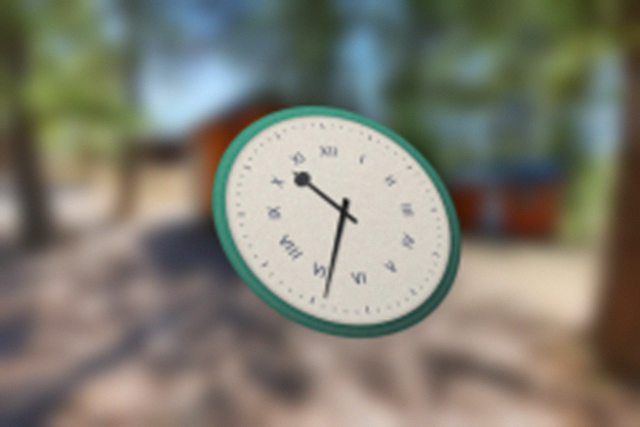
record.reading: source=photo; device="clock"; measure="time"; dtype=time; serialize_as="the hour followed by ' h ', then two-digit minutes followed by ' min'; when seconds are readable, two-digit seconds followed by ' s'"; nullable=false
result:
10 h 34 min
